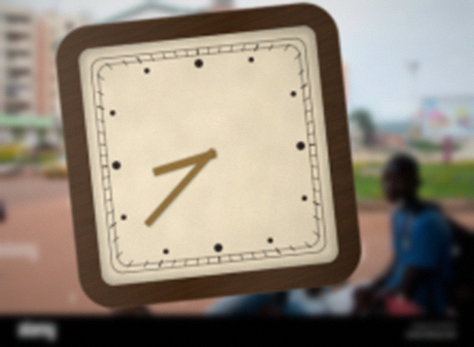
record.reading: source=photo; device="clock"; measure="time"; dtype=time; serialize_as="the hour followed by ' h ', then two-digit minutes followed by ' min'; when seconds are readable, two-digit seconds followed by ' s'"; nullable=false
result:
8 h 38 min
